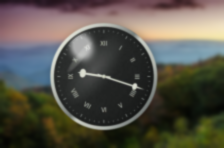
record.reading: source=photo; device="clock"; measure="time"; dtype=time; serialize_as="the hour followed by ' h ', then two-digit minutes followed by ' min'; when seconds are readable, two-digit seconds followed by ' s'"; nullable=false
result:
9 h 18 min
